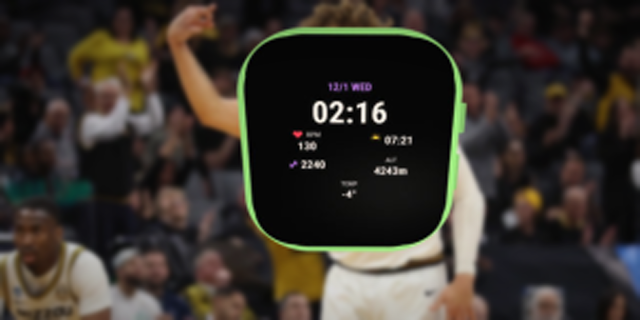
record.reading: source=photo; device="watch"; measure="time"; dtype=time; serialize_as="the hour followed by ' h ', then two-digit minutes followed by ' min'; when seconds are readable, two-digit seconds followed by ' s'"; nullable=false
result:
2 h 16 min
